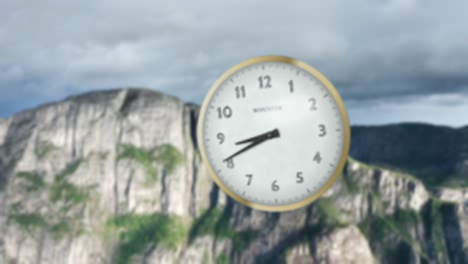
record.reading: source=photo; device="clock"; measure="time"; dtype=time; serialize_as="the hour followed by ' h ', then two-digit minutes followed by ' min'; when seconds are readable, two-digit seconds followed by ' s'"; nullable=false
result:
8 h 41 min
